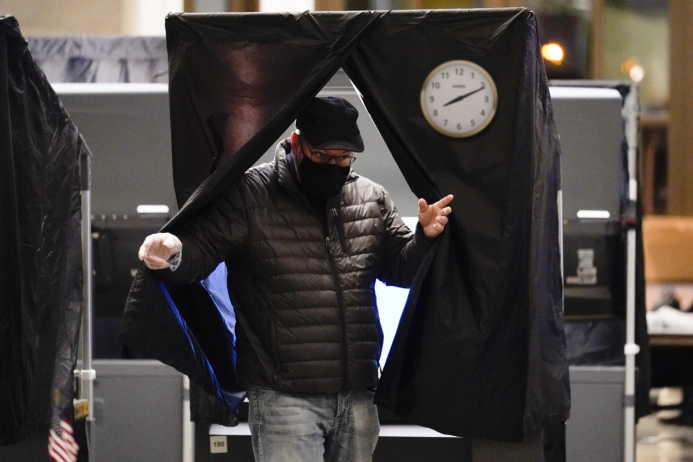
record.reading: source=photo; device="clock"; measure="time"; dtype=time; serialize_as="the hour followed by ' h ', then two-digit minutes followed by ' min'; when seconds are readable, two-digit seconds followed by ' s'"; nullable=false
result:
8 h 11 min
